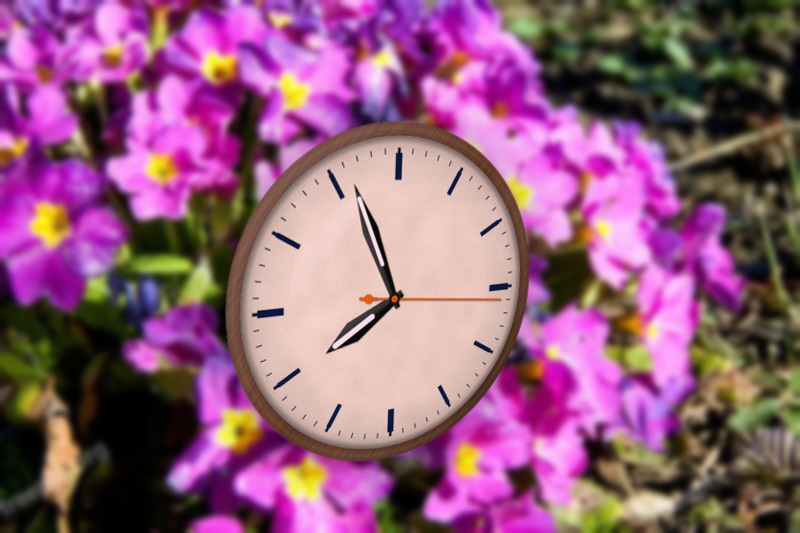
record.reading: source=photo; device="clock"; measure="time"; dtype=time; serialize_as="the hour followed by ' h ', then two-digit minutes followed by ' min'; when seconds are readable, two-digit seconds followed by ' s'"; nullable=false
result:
7 h 56 min 16 s
